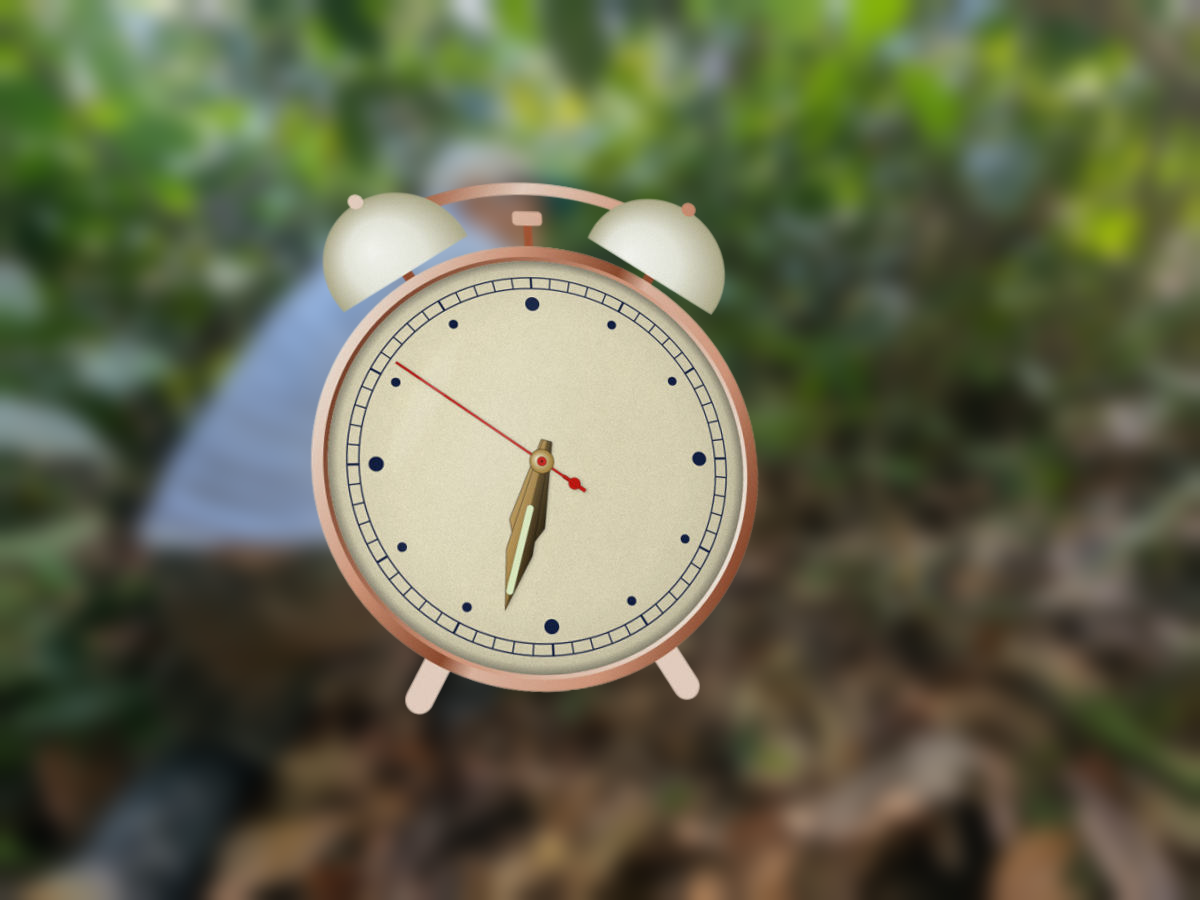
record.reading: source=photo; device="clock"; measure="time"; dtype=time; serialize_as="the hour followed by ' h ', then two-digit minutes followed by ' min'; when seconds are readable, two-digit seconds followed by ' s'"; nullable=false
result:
6 h 32 min 51 s
